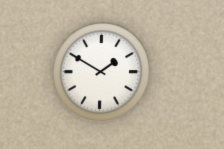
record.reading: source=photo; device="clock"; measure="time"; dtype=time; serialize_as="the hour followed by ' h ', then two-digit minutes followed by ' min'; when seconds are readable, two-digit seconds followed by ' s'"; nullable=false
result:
1 h 50 min
